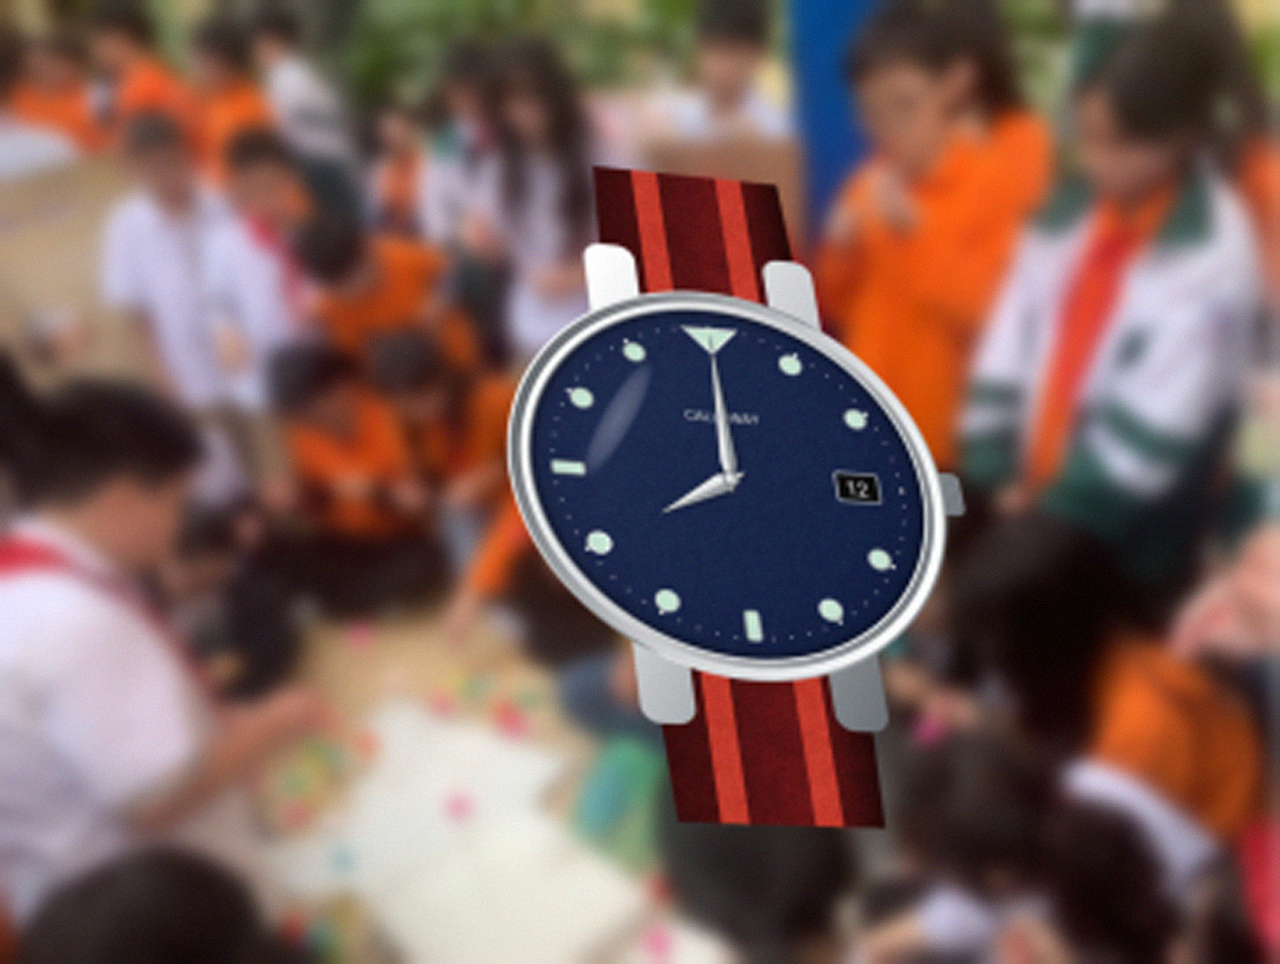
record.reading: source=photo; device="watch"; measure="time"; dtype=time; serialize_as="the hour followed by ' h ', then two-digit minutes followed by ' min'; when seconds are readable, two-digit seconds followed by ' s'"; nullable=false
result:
8 h 00 min
